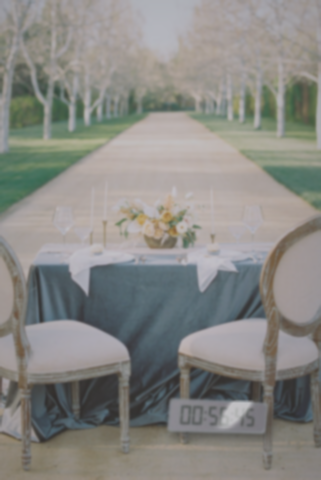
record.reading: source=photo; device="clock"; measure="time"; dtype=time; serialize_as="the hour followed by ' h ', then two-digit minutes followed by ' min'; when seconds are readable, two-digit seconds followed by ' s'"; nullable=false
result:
0 h 56 min 45 s
